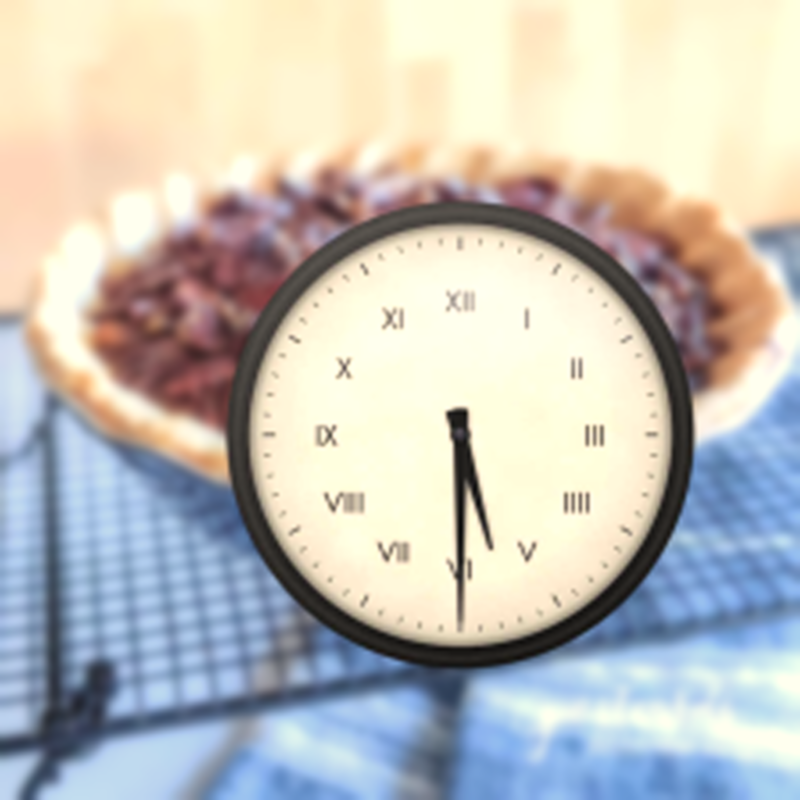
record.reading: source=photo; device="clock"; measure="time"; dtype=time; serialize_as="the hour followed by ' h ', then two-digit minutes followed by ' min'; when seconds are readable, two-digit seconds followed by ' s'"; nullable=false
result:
5 h 30 min
